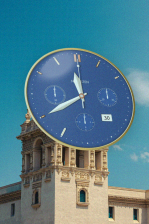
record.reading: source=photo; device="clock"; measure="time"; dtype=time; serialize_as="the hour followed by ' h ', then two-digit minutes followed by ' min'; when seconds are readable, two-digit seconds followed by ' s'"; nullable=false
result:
11 h 40 min
